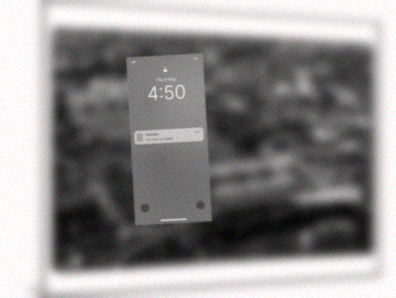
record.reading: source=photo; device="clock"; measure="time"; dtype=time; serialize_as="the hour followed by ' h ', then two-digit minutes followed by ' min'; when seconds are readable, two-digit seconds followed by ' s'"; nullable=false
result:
4 h 50 min
